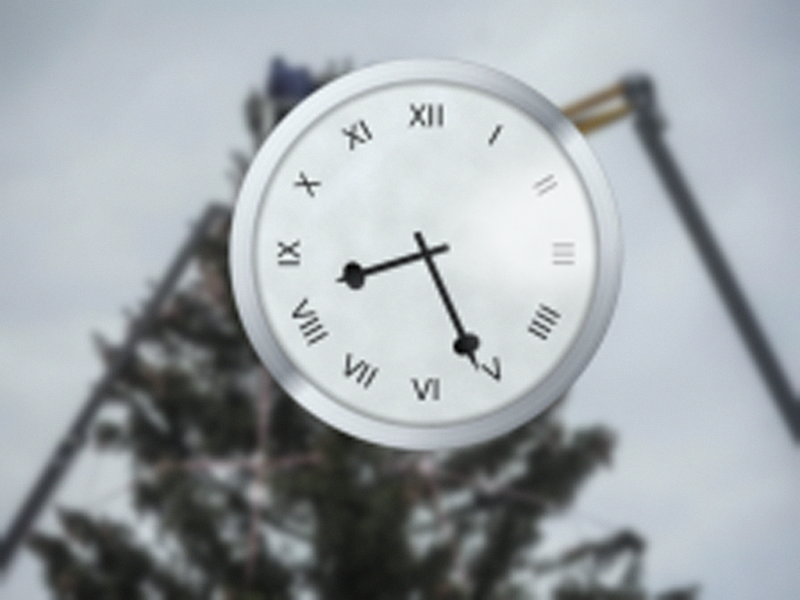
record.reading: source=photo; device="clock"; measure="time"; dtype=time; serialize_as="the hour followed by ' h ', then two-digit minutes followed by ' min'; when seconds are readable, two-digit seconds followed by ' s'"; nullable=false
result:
8 h 26 min
